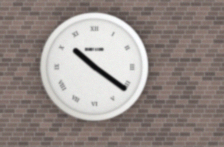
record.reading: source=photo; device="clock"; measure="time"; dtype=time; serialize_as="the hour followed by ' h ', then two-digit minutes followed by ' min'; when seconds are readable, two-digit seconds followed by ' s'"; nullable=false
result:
10 h 21 min
